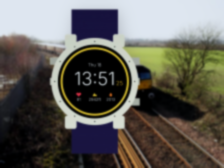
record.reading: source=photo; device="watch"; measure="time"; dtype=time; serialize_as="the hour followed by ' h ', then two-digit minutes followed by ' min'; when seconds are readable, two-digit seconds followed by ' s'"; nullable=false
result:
13 h 51 min
